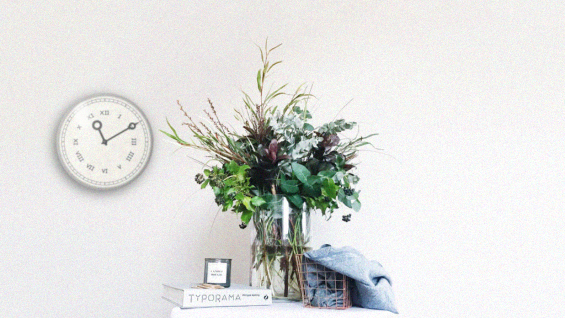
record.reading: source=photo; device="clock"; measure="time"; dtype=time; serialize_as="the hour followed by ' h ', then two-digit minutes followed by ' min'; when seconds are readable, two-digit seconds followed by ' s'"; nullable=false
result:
11 h 10 min
